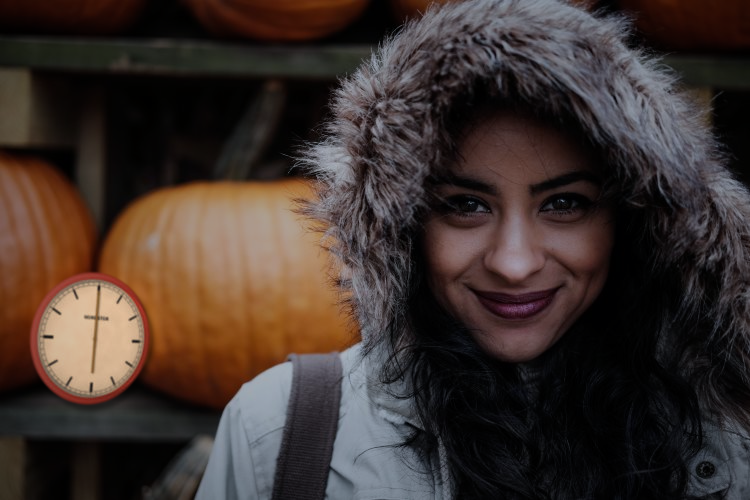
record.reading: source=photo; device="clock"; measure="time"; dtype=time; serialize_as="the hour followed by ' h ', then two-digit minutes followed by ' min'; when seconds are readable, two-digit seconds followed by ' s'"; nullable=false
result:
6 h 00 min
